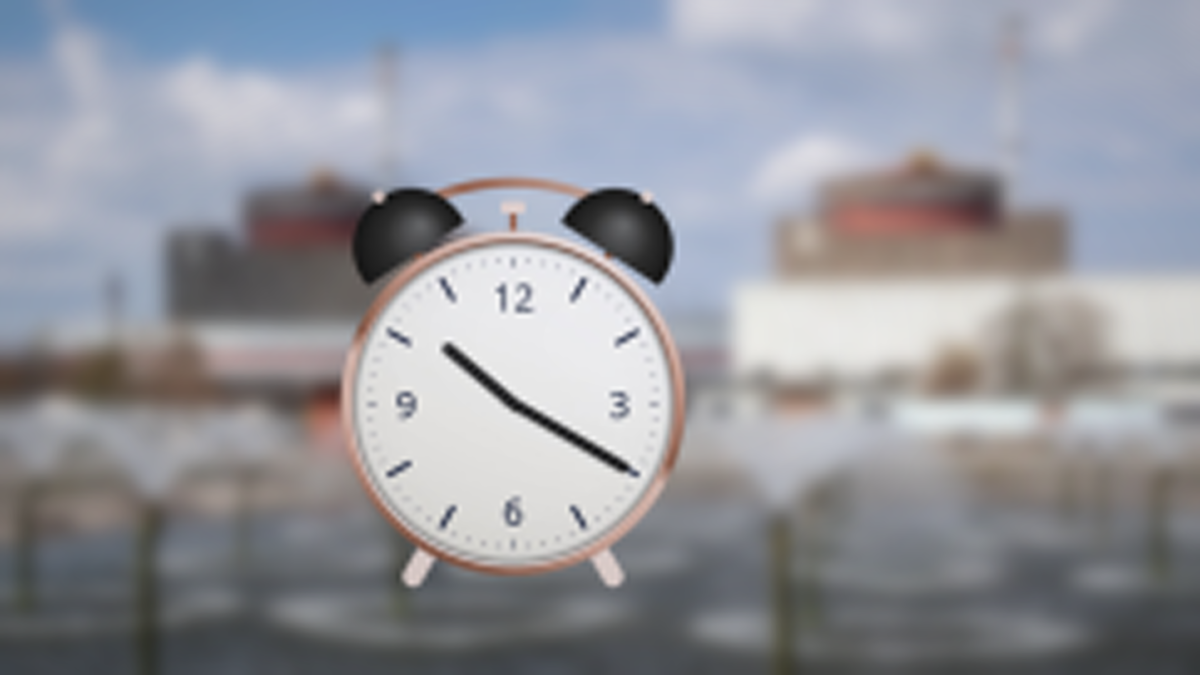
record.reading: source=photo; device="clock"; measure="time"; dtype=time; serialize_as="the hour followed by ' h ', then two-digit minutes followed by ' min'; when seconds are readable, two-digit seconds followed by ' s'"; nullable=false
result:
10 h 20 min
